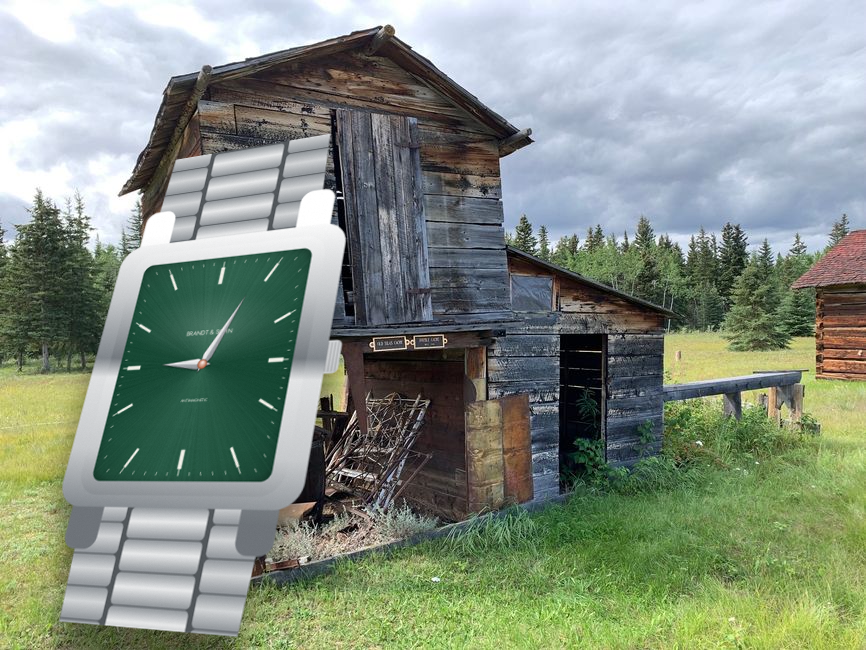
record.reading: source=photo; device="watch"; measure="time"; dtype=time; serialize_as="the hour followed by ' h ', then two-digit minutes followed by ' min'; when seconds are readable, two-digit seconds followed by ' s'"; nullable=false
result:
9 h 04 min
